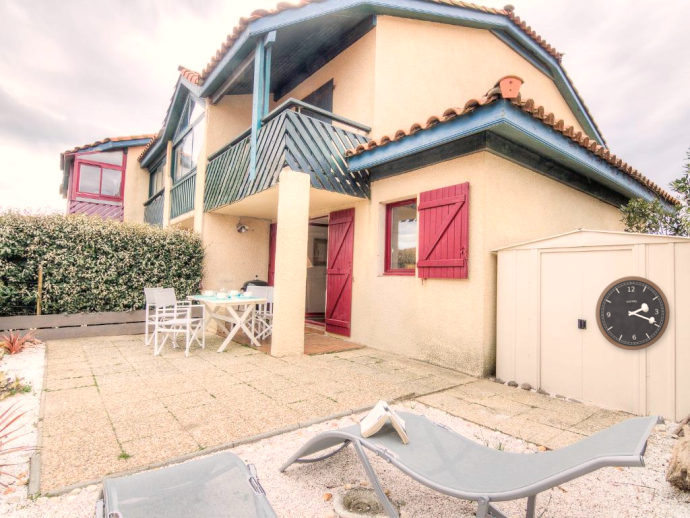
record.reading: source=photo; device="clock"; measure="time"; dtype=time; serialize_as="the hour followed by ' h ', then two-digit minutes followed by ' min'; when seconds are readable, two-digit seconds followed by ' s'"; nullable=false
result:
2 h 19 min
